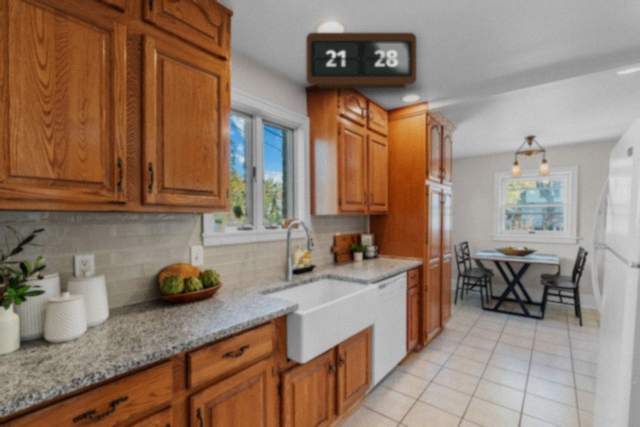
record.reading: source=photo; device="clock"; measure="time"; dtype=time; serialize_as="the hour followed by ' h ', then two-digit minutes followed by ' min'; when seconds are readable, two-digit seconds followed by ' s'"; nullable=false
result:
21 h 28 min
